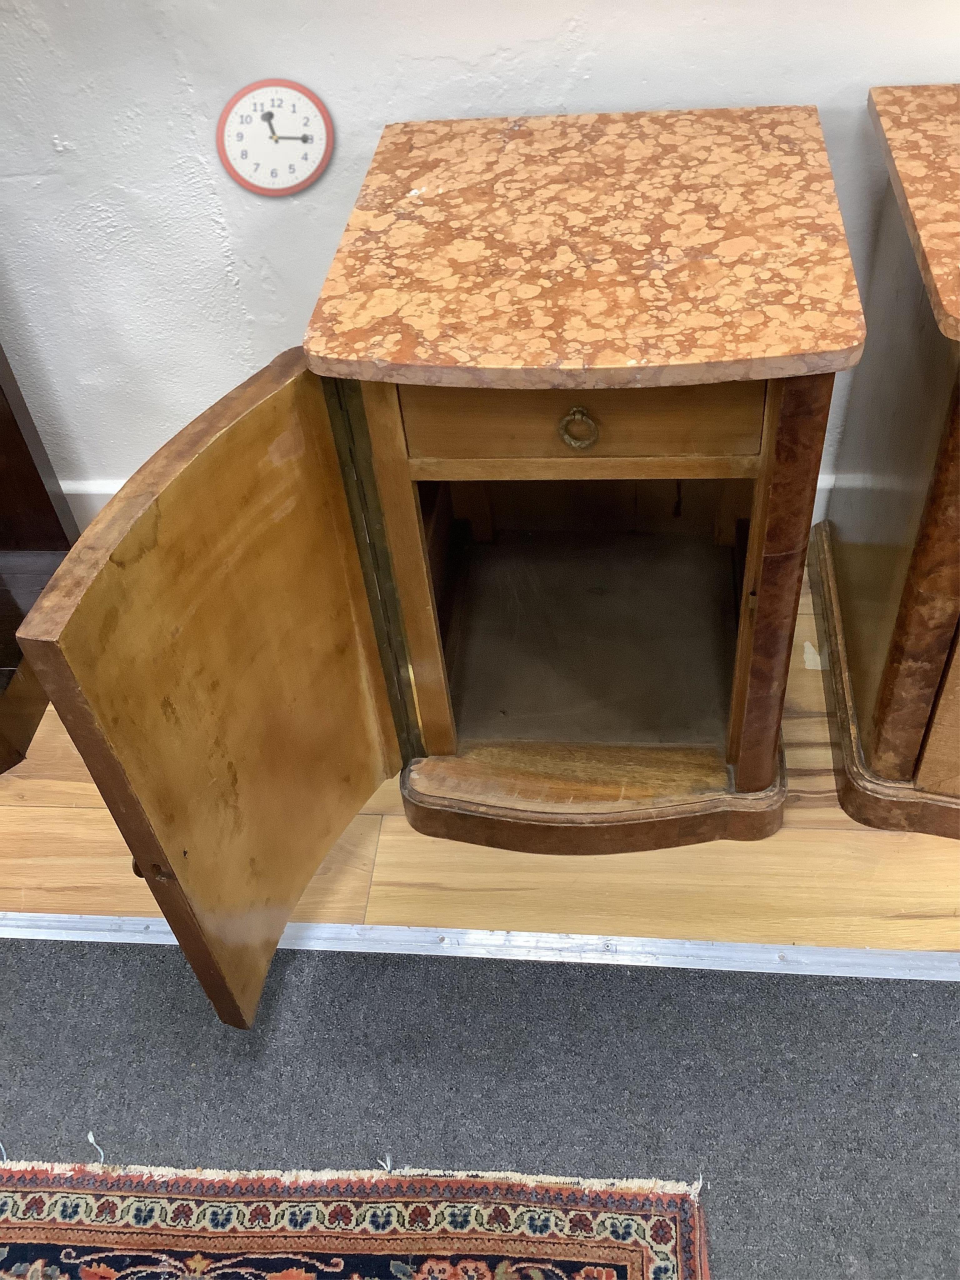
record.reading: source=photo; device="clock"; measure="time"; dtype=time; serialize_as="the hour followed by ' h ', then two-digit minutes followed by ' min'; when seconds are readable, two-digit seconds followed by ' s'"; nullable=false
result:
11 h 15 min
